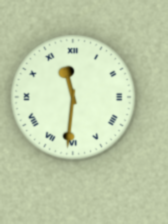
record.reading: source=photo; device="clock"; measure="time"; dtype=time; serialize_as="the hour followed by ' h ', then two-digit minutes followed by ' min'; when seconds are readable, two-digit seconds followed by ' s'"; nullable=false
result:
11 h 31 min
